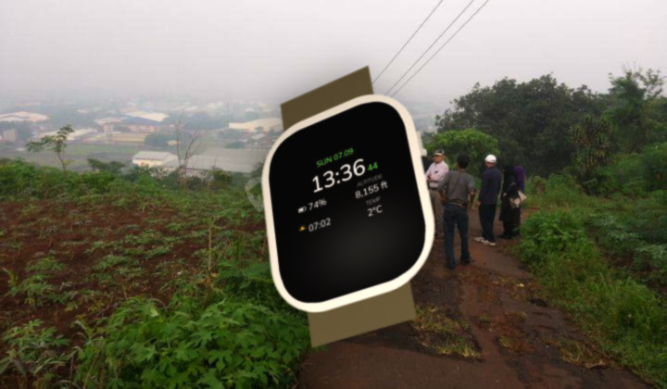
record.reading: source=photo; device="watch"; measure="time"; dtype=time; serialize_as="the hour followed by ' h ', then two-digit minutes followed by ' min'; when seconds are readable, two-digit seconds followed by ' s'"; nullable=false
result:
13 h 36 min
